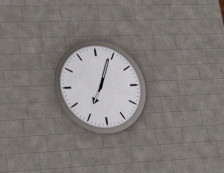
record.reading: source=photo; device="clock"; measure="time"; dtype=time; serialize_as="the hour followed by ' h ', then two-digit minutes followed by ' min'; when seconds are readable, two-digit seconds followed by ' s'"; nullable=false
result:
7 h 04 min
